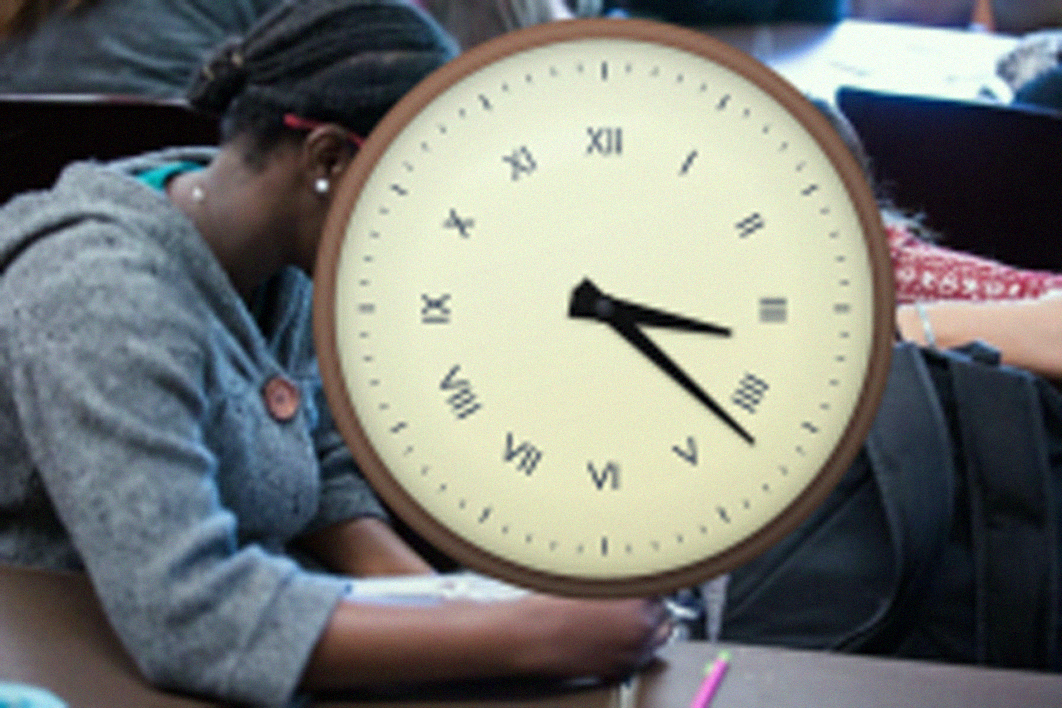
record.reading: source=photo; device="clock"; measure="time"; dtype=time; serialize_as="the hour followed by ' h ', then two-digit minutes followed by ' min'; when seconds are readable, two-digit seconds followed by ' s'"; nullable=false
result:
3 h 22 min
